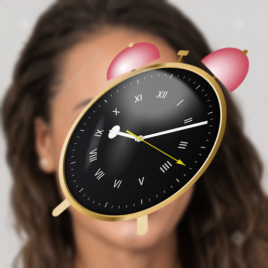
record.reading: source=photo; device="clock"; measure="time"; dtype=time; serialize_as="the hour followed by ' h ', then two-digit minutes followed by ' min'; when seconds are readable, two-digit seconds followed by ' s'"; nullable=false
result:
9 h 11 min 18 s
